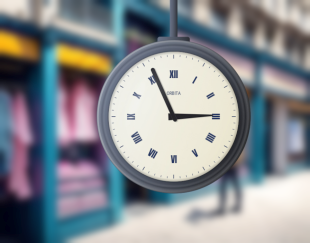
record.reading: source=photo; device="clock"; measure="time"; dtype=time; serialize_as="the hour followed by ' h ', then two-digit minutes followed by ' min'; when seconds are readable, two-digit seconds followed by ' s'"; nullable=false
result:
2 h 56 min
